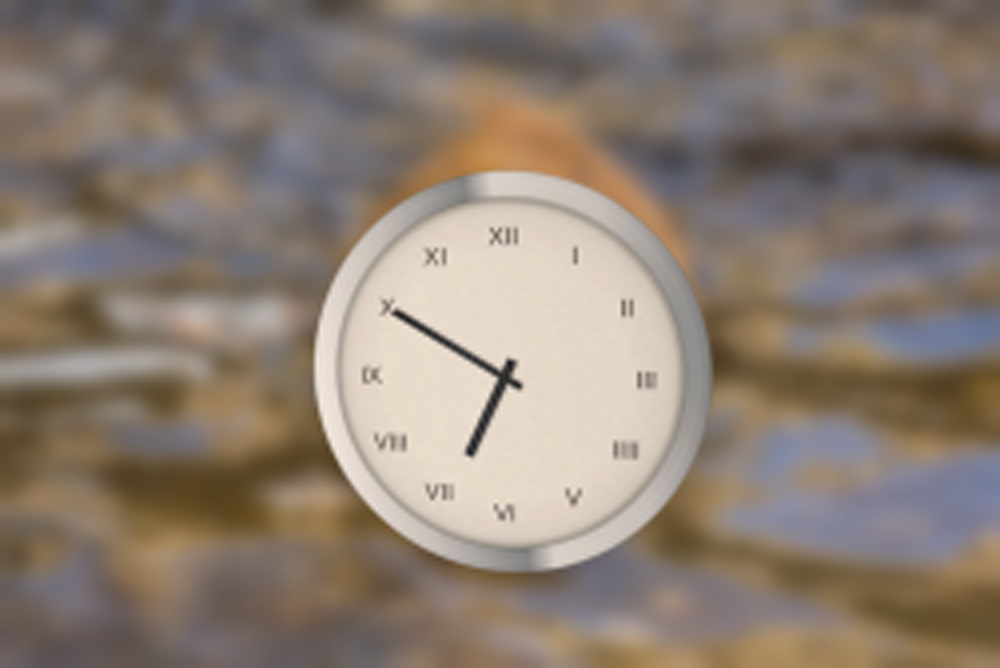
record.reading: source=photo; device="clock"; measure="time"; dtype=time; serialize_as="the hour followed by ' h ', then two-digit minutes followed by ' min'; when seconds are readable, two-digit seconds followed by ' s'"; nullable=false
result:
6 h 50 min
